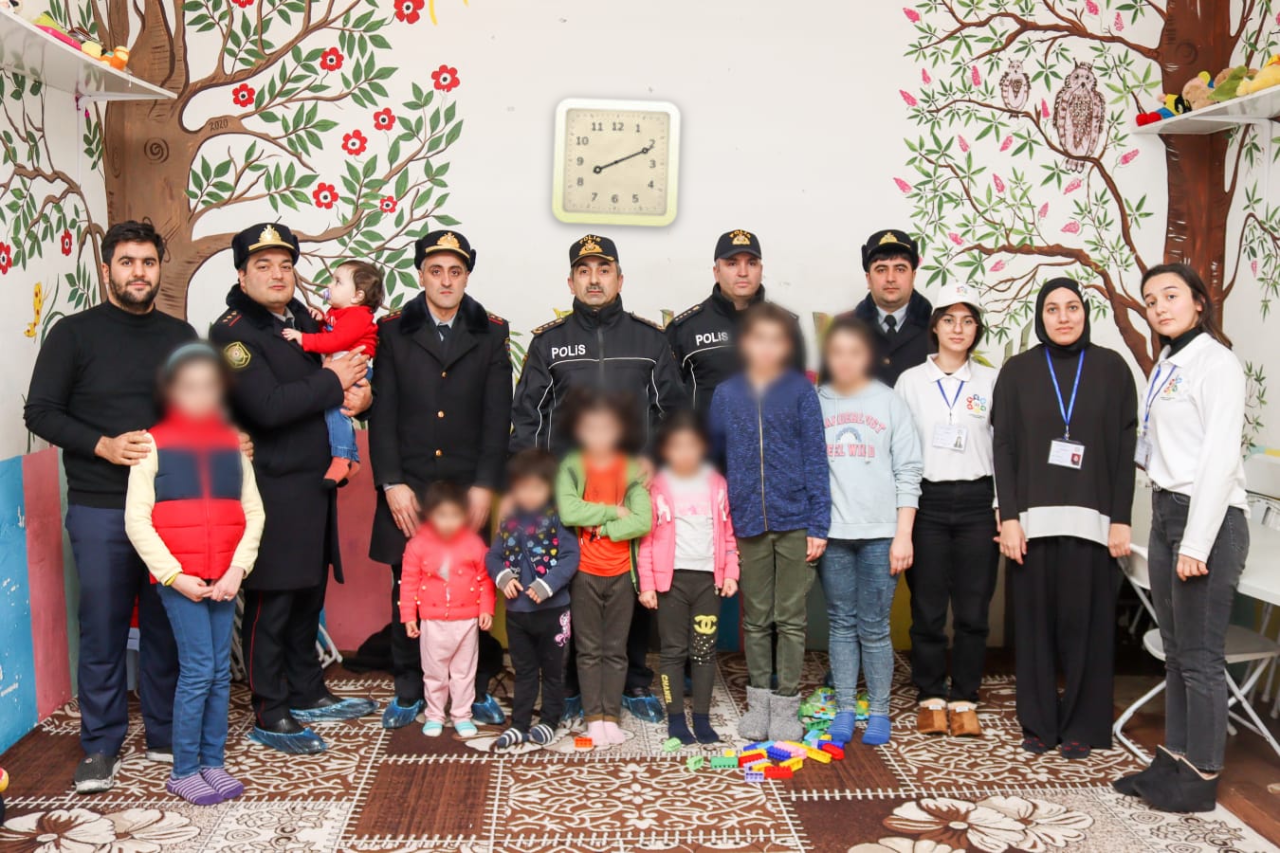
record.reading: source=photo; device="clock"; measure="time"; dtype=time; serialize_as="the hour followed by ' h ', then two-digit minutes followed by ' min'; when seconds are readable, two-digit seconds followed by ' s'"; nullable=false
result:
8 h 11 min
